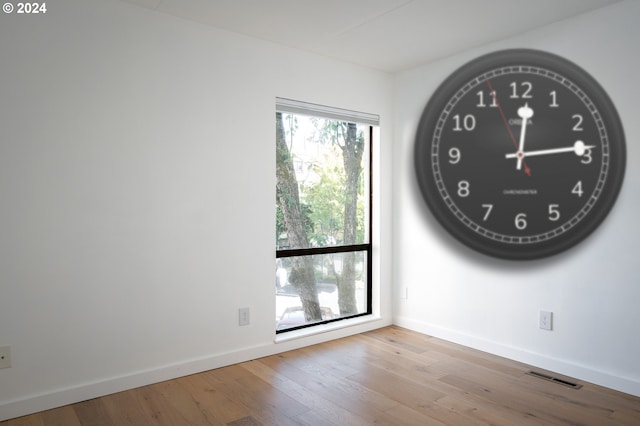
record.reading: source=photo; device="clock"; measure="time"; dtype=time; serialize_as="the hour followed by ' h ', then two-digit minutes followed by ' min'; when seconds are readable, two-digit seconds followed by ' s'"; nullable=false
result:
12 h 13 min 56 s
